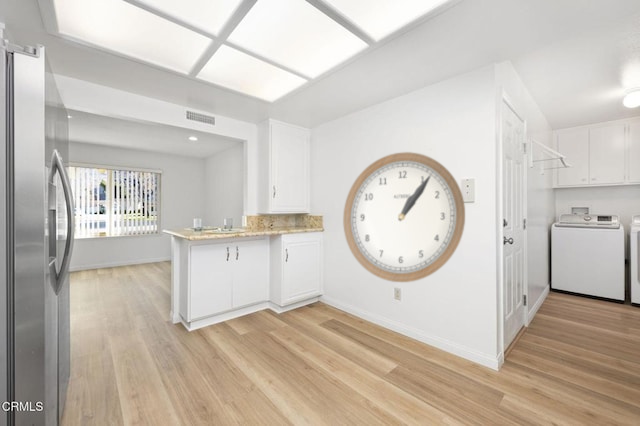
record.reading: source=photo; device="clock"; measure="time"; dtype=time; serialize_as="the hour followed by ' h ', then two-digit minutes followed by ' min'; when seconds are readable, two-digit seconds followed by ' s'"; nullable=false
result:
1 h 06 min
